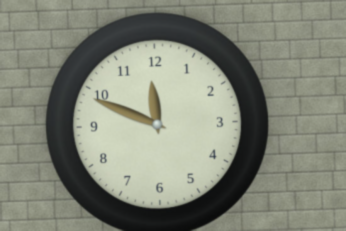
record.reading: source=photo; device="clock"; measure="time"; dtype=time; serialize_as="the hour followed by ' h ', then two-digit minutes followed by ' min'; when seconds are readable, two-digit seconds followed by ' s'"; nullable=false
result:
11 h 49 min
